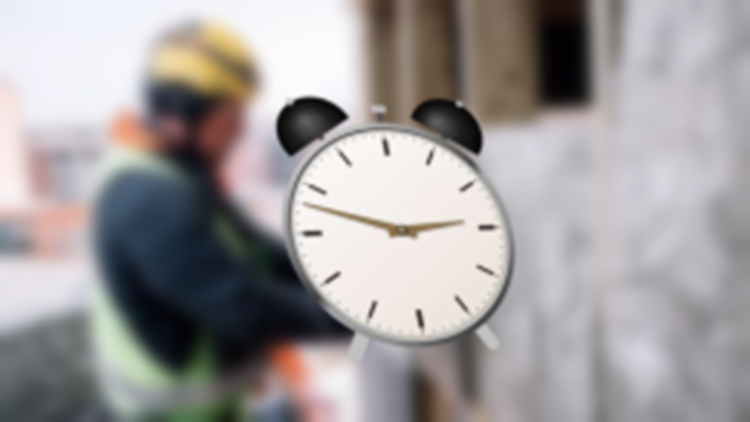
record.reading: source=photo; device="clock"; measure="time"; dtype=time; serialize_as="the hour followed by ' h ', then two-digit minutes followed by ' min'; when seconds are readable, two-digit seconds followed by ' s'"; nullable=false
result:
2 h 48 min
